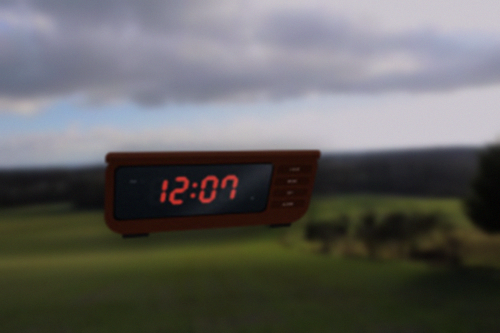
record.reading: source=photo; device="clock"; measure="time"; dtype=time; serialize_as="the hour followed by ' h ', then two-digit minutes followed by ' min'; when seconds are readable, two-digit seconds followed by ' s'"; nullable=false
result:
12 h 07 min
